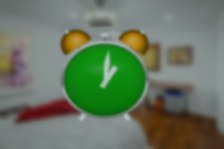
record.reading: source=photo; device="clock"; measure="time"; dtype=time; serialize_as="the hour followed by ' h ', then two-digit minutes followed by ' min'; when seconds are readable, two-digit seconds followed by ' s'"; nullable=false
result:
1 h 01 min
